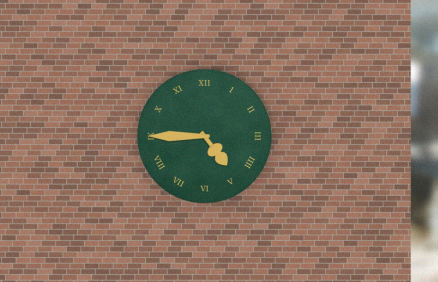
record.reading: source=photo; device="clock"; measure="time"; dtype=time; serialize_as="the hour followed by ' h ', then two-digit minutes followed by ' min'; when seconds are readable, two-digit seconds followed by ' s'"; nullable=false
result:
4 h 45 min
